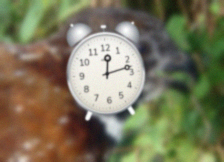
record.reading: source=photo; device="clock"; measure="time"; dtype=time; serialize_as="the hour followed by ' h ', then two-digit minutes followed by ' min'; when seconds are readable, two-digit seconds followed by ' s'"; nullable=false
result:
12 h 13 min
